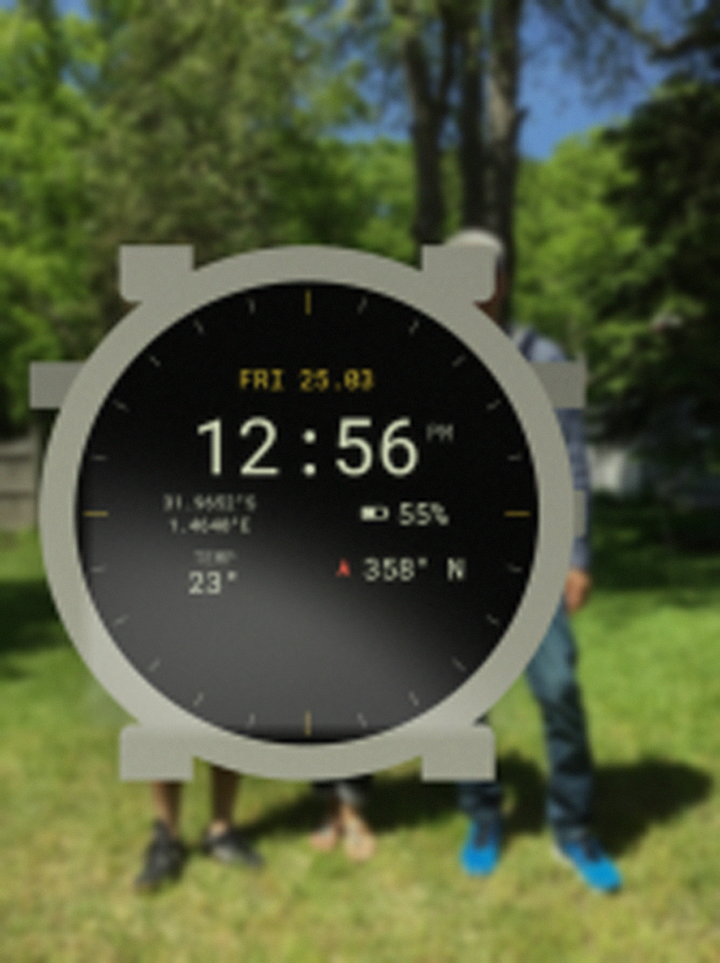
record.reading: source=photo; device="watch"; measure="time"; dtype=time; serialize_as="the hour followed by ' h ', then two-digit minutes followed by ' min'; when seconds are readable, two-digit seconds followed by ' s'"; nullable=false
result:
12 h 56 min
